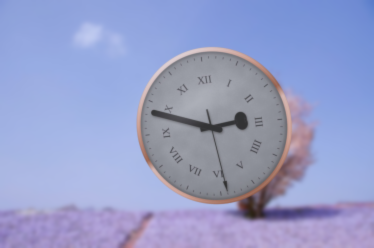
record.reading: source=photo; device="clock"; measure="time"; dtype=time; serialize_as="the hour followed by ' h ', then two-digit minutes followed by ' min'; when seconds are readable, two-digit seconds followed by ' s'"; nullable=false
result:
2 h 48 min 29 s
